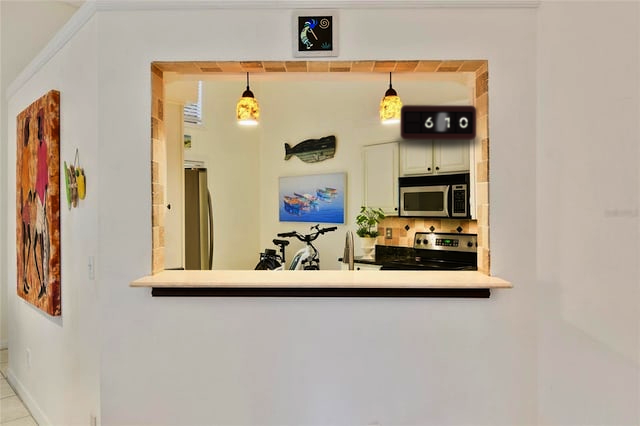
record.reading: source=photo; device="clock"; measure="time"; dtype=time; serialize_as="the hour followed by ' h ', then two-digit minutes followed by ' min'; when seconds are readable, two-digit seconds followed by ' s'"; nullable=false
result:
6 h 10 min
